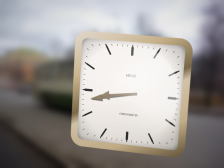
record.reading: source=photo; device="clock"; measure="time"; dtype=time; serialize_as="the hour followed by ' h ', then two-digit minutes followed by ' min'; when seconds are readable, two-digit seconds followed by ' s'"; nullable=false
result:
8 h 43 min
